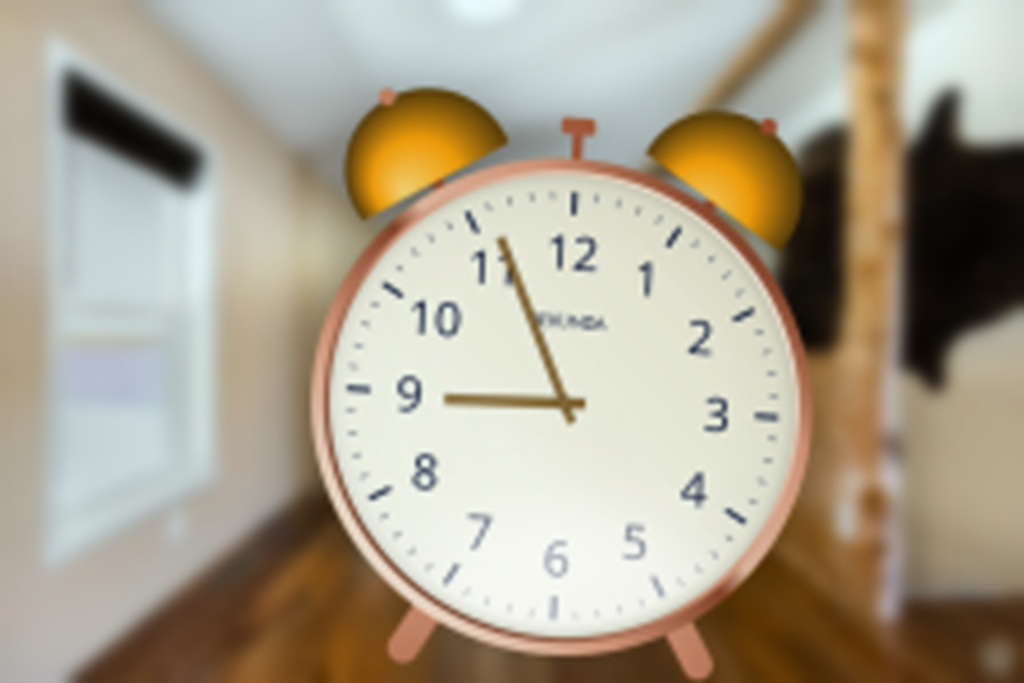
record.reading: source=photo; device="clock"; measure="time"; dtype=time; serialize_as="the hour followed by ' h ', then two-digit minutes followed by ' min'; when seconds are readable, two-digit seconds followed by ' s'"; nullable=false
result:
8 h 56 min
